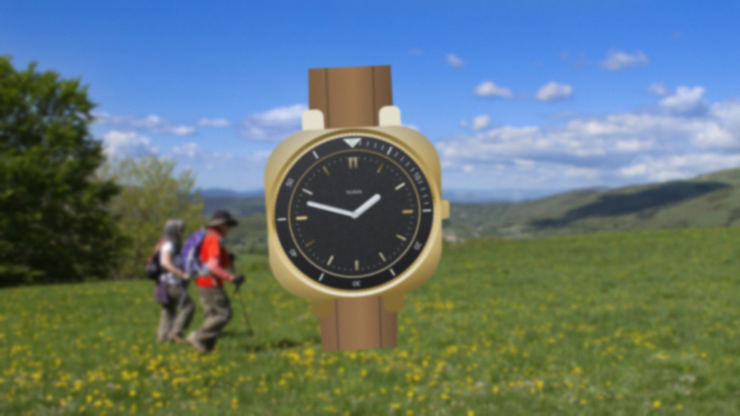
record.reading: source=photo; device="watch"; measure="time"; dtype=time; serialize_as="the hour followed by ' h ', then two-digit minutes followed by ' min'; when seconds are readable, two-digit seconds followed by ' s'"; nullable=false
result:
1 h 48 min
